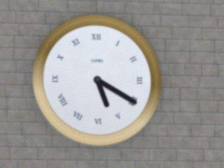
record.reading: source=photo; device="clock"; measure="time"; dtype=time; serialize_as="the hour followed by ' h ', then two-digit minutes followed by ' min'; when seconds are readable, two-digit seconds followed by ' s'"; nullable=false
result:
5 h 20 min
